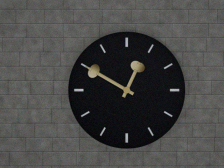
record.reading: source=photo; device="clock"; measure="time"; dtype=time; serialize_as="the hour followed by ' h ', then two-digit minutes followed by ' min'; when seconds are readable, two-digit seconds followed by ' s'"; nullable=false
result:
12 h 50 min
